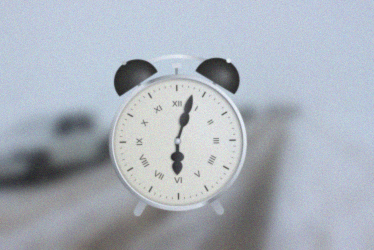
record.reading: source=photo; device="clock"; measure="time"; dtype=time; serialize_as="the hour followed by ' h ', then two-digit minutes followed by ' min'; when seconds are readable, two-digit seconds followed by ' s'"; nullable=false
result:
6 h 03 min
